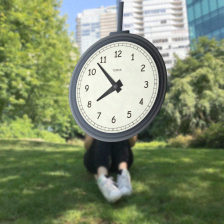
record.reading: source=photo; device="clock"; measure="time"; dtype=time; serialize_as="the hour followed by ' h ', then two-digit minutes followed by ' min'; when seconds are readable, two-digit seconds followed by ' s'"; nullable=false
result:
7 h 53 min
